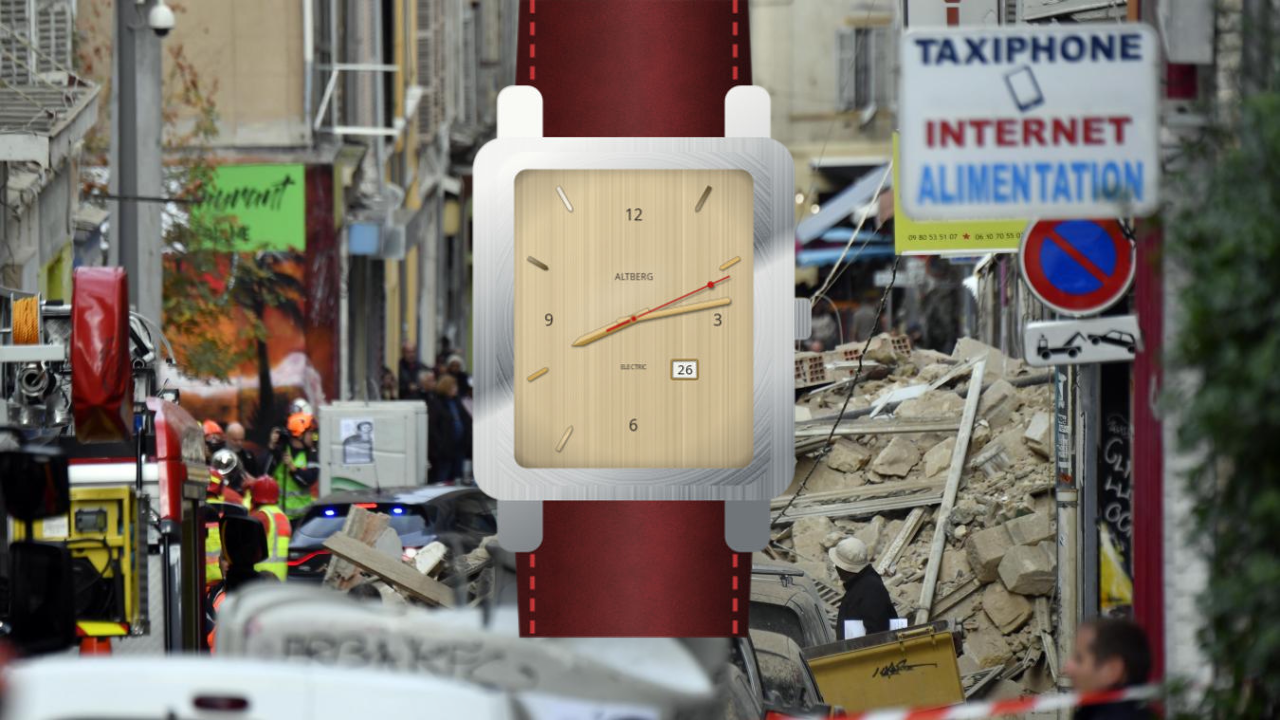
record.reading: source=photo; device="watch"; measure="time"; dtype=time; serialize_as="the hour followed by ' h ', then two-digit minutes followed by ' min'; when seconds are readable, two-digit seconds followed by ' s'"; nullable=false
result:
8 h 13 min 11 s
